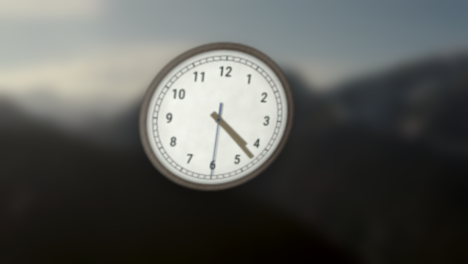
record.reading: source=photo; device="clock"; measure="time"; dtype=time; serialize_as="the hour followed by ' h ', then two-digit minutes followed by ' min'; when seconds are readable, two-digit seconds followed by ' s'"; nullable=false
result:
4 h 22 min 30 s
